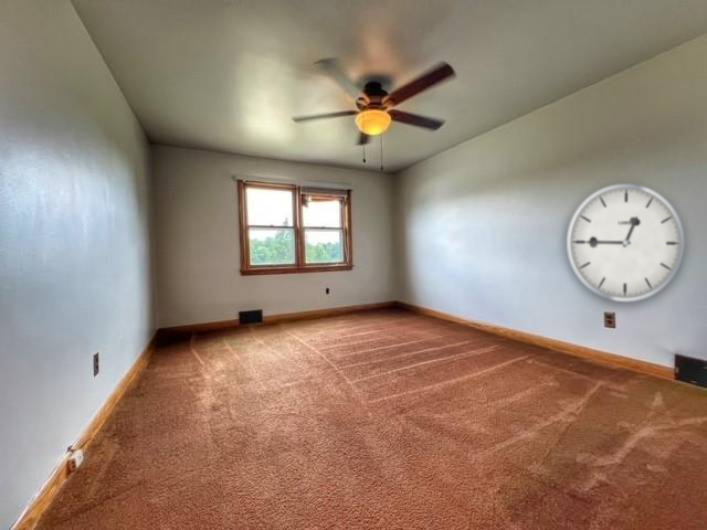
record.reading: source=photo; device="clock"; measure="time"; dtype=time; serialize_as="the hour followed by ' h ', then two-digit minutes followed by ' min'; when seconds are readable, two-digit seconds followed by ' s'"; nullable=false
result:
12 h 45 min
